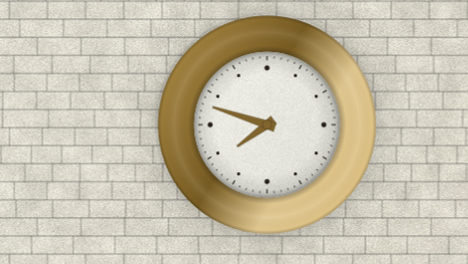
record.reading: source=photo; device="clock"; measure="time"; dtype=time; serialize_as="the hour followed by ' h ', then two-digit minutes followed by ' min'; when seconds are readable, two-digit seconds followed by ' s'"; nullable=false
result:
7 h 48 min
